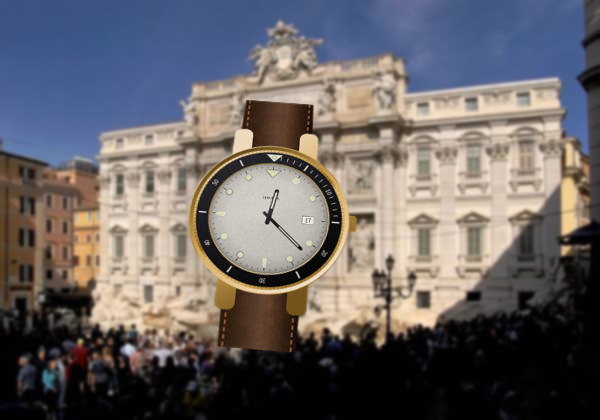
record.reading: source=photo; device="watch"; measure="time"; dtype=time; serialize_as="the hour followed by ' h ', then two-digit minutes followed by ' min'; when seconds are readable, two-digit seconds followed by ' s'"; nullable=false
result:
12 h 22 min
